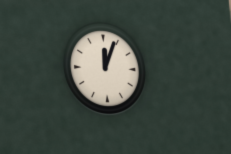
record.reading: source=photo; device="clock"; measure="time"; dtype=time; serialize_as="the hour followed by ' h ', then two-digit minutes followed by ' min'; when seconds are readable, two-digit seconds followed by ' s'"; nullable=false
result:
12 h 04 min
